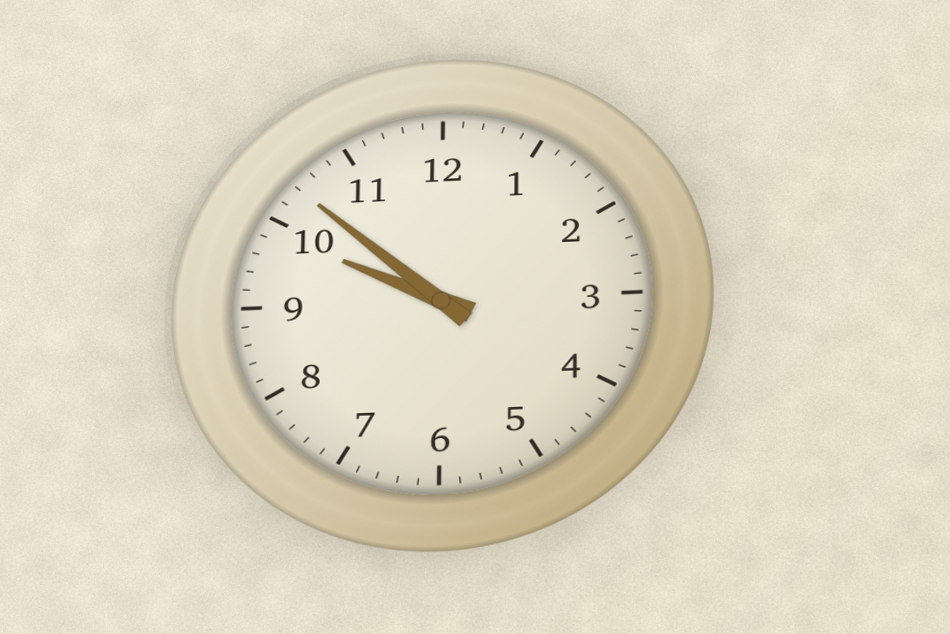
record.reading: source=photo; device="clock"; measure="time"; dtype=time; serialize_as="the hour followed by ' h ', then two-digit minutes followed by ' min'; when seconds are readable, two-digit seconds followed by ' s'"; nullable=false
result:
9 h 52 min
